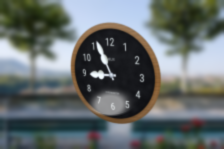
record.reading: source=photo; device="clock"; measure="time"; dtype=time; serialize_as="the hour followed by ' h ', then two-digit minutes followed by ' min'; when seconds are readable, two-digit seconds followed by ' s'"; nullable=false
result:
8 h 56 min
